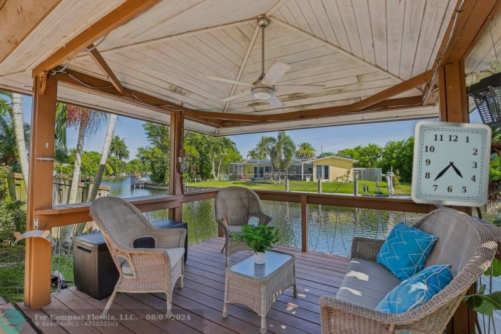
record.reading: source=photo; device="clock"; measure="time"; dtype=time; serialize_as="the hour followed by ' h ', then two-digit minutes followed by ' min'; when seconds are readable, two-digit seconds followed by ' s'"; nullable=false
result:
4 h 37 min
